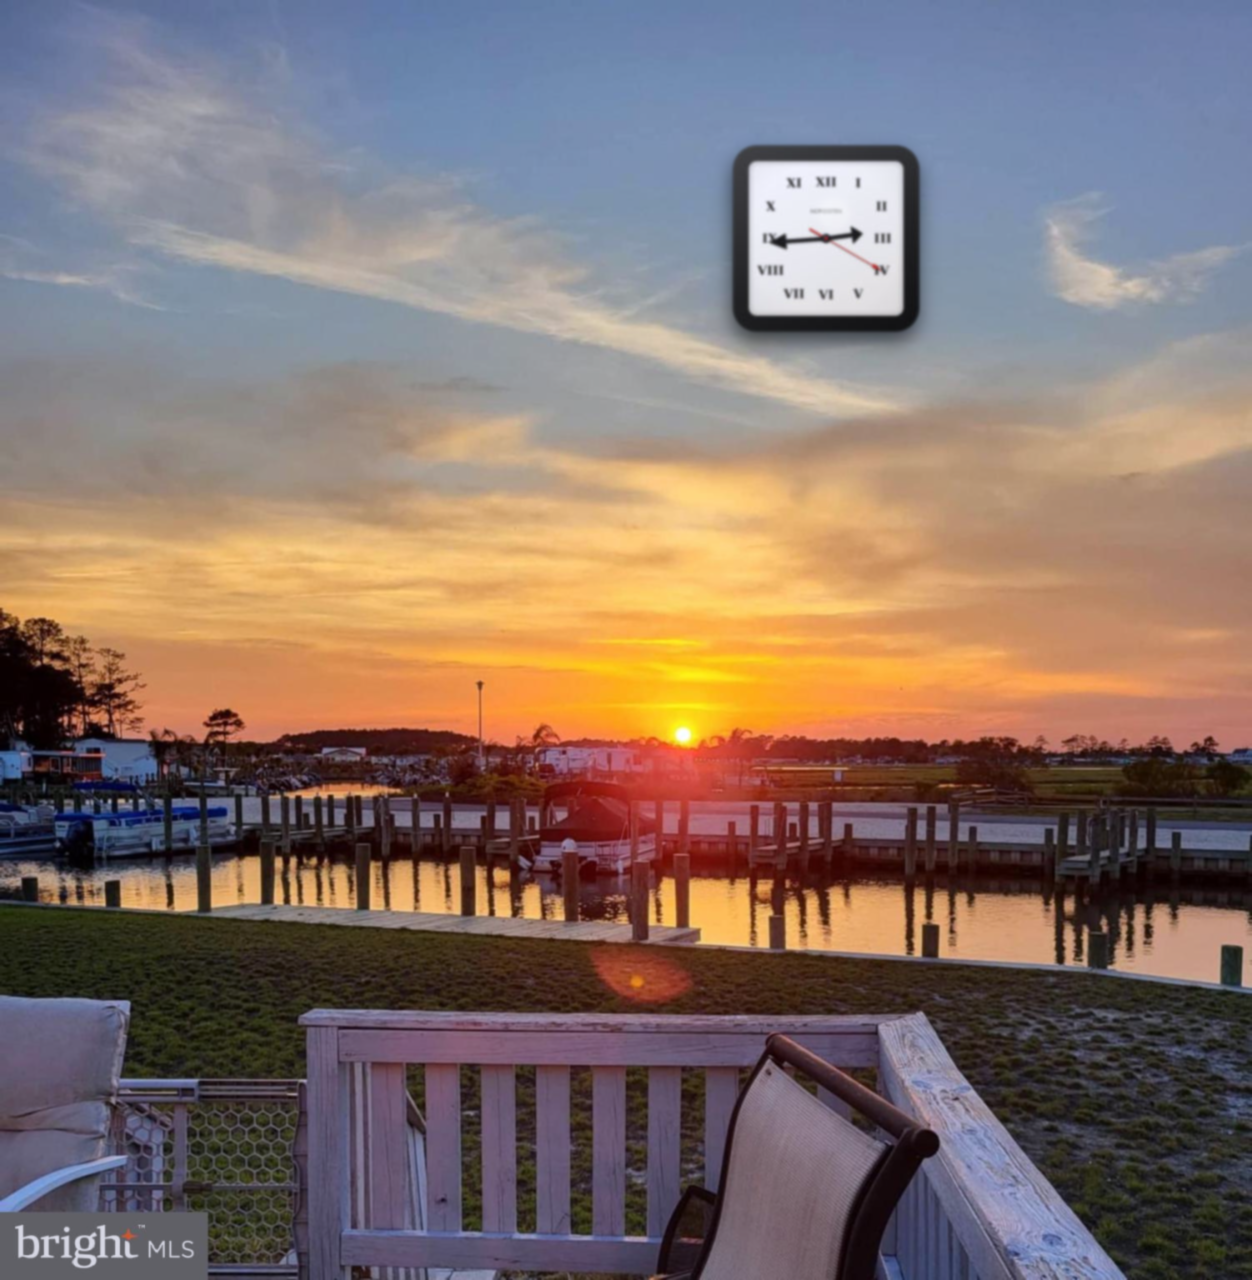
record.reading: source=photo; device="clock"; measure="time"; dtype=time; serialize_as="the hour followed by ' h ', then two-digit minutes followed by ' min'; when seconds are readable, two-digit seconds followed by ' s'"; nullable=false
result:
2 h 44 min 20 s
